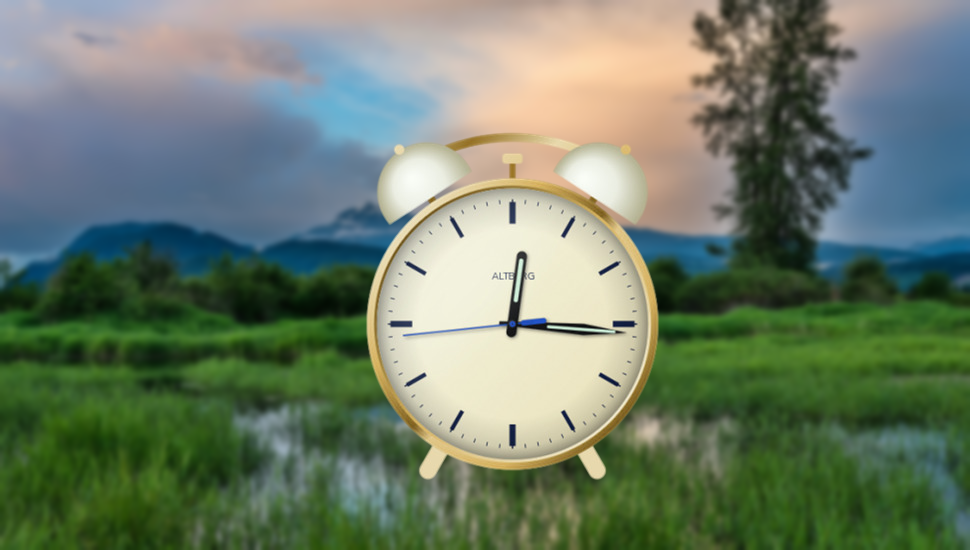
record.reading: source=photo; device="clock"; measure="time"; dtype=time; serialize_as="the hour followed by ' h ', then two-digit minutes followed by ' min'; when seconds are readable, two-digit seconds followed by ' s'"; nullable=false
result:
12 h 15 min 44 s
